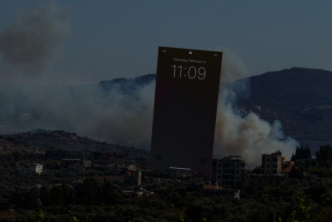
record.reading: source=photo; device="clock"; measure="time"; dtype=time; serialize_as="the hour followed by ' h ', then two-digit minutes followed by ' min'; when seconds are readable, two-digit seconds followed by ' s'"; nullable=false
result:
11 h 09 min
